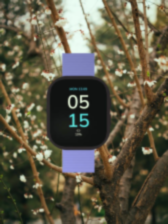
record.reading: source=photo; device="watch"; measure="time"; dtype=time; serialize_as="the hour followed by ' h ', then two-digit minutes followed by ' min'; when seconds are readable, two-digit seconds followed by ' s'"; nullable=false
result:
5 h 15 min
